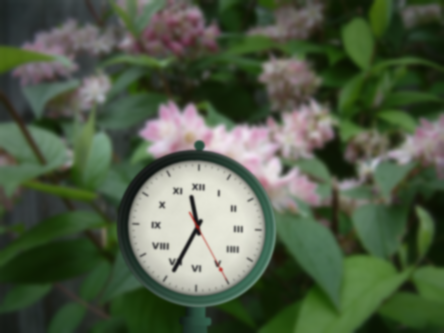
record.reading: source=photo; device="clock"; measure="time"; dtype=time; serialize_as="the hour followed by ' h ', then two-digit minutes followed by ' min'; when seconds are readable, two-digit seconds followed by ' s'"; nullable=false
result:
11 h 34 min 25 s
